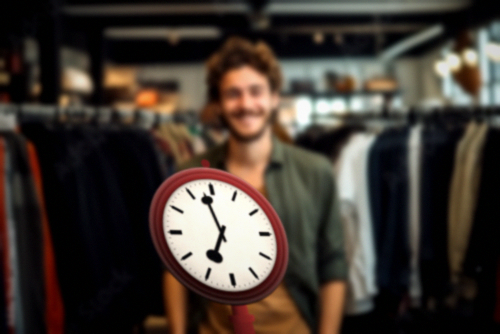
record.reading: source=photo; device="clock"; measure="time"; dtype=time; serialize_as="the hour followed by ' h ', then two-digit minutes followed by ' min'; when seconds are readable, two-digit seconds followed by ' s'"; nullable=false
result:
6 h 58 min
